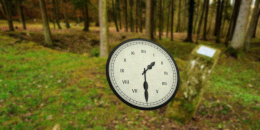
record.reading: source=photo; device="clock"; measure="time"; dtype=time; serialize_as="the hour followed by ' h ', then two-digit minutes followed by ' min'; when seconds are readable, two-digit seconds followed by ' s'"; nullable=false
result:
1 h 30 min
